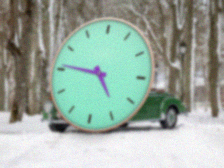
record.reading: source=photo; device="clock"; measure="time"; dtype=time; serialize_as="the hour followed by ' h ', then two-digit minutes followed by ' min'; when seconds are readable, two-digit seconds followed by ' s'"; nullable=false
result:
4 h 46 min
